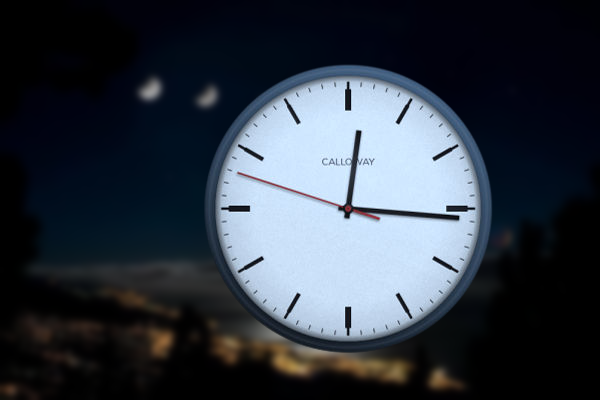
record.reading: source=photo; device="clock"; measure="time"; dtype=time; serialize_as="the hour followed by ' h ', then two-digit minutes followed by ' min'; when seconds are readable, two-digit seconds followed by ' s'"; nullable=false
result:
12 h 15 min 48 s
